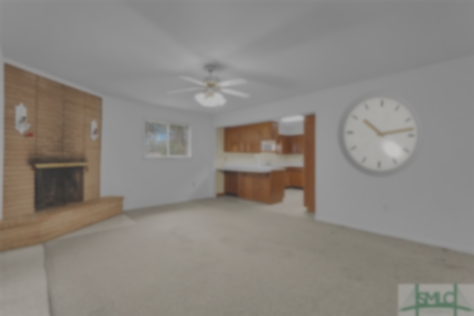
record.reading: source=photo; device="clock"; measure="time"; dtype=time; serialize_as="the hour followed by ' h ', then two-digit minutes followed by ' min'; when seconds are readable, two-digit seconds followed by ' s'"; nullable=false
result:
10 h 13 min
